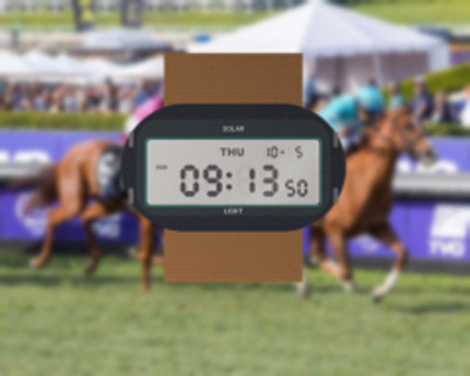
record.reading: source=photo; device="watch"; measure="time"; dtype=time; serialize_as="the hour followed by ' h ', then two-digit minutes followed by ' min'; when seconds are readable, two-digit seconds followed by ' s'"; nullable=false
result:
9 h 13 min 50 s
